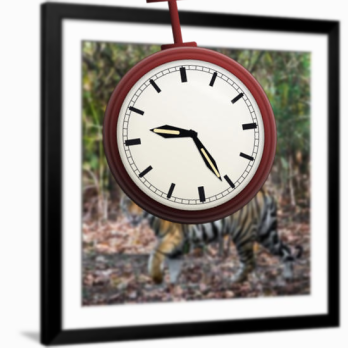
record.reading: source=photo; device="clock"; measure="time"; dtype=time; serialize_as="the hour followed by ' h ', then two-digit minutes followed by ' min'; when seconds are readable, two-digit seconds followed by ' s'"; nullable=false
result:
9 h 26 min
